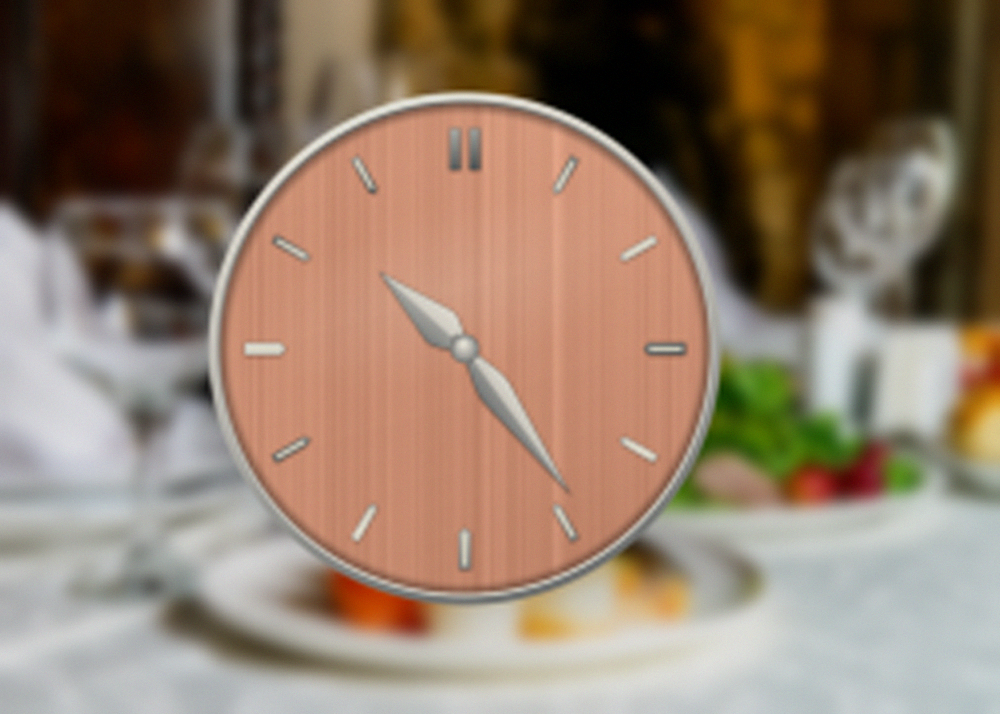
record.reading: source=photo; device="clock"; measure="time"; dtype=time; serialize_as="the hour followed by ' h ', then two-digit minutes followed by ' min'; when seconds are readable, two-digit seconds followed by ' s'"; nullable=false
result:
10 h 24 min
